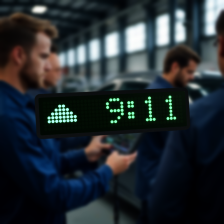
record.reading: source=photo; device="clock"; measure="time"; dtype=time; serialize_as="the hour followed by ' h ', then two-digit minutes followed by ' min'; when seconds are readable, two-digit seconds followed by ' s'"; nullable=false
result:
9 h 11 min
